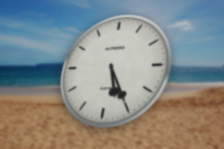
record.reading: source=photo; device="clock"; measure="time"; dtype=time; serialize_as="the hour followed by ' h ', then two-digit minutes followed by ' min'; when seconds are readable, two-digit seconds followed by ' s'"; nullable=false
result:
5 h 25 min
